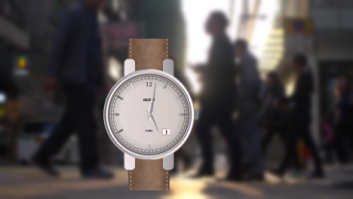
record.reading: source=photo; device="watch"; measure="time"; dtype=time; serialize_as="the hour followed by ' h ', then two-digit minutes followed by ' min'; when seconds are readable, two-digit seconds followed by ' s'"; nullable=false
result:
5 h 02 min
